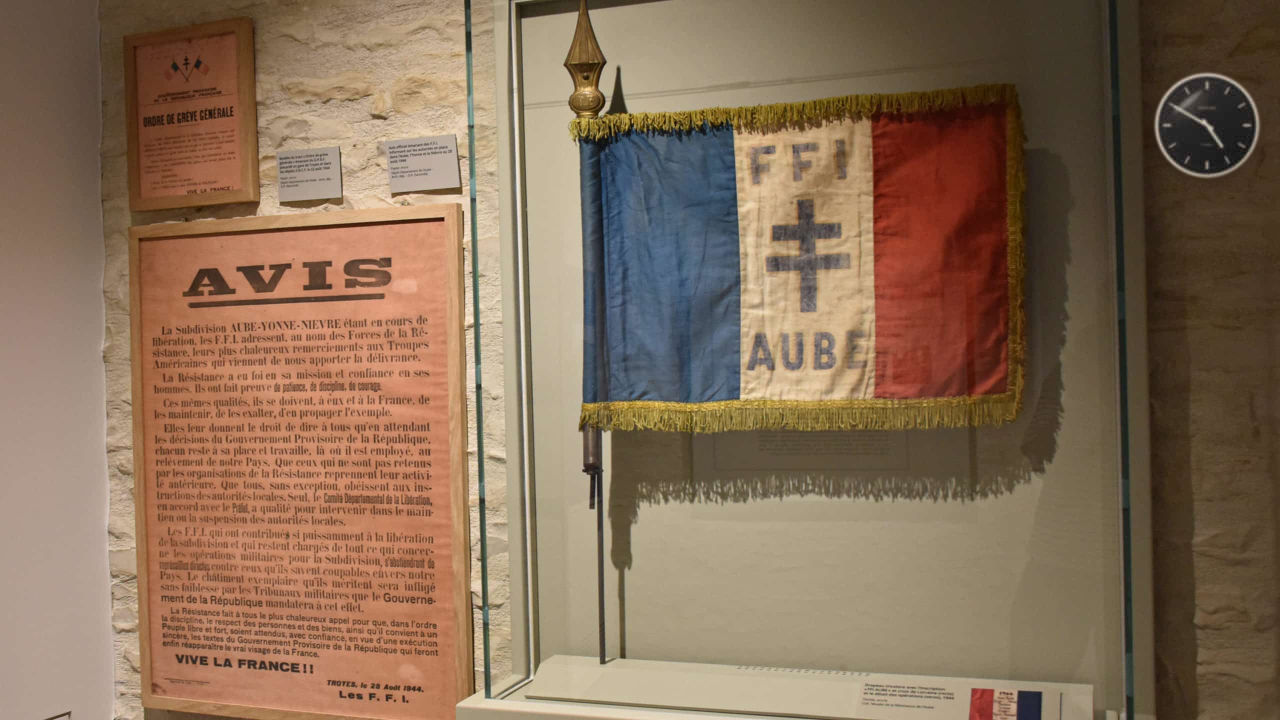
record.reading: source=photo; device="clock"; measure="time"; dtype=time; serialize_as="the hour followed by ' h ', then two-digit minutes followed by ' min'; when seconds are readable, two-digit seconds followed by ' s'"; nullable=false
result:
4 h 50 min
